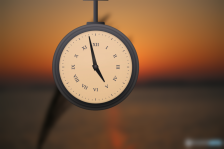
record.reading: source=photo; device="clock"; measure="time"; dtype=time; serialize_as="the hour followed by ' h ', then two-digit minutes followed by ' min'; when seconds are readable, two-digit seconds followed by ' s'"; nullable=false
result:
4 h 58 min
